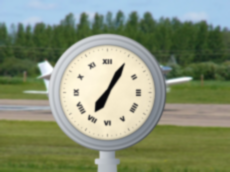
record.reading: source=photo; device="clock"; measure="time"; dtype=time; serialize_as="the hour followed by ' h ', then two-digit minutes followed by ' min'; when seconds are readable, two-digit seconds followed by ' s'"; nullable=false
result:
7 h 05 min
